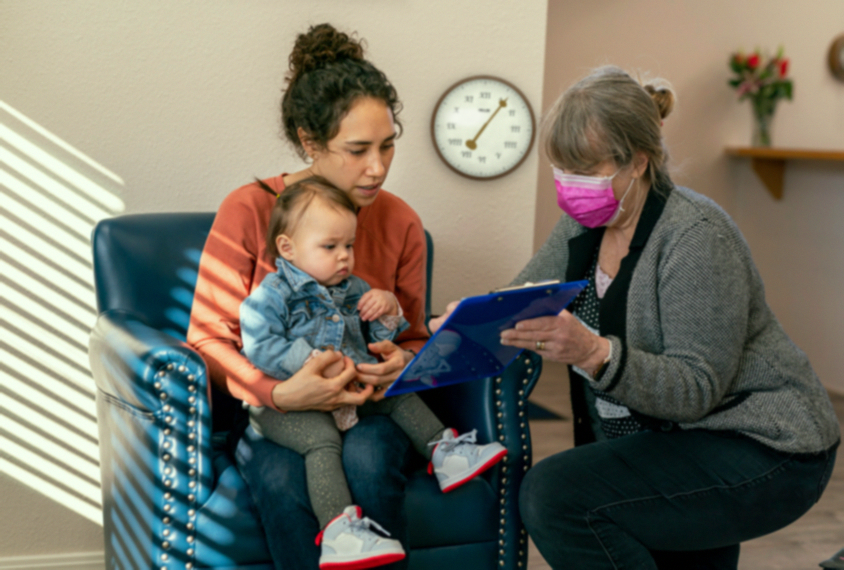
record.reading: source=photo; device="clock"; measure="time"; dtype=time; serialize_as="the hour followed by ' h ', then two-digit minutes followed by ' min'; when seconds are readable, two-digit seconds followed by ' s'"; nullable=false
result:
7 h 06 min
